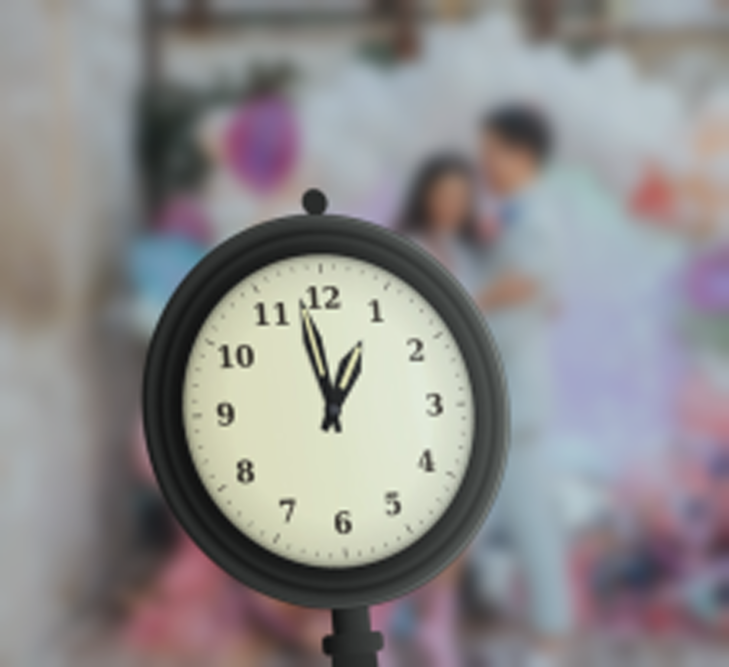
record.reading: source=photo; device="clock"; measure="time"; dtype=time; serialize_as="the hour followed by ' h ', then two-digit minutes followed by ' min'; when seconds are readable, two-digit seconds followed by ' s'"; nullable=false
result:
12 h 58 min
